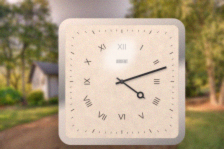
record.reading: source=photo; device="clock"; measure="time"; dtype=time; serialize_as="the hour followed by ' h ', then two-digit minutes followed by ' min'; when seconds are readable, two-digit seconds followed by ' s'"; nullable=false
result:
4 h 12 min
